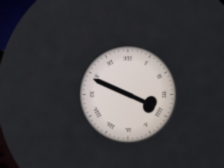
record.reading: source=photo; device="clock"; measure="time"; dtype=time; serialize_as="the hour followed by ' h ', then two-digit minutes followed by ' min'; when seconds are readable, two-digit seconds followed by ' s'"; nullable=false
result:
3 h 49 min
